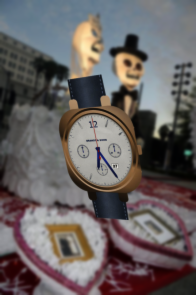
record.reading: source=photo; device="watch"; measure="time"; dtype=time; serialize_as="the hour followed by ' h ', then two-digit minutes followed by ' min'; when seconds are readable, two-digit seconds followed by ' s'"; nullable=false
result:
6 h 25 min
